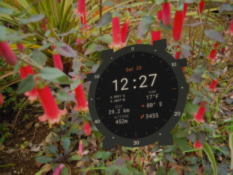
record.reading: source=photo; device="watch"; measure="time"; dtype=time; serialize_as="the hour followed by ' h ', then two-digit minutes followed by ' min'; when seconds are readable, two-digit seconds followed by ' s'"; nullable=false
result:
12 h 27 min
